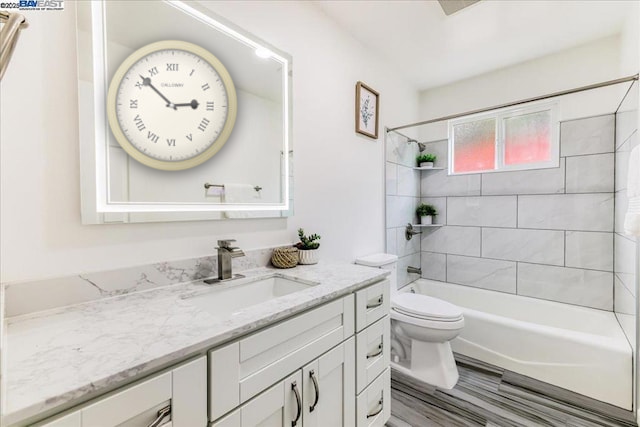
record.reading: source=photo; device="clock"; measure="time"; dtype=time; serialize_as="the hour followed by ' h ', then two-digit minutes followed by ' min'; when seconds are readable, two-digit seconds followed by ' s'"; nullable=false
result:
2 h 52 min
